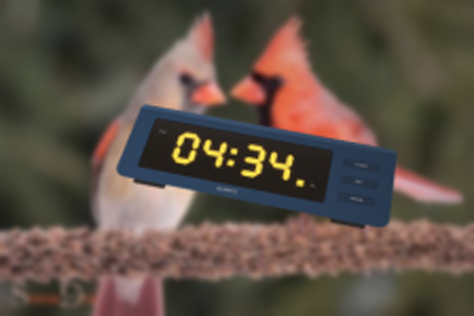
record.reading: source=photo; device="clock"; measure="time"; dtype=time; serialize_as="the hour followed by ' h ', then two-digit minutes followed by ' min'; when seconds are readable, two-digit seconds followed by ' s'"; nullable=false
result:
4 h 34 min
